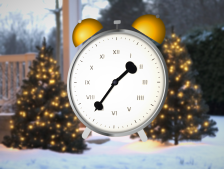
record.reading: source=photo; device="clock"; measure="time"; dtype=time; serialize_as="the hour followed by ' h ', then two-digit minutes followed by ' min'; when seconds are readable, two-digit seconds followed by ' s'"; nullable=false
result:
1 h 36 min
